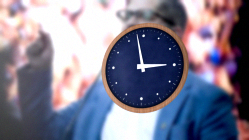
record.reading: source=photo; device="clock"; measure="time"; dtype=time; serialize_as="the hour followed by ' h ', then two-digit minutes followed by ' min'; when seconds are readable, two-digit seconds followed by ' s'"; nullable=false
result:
2 h 58 min
